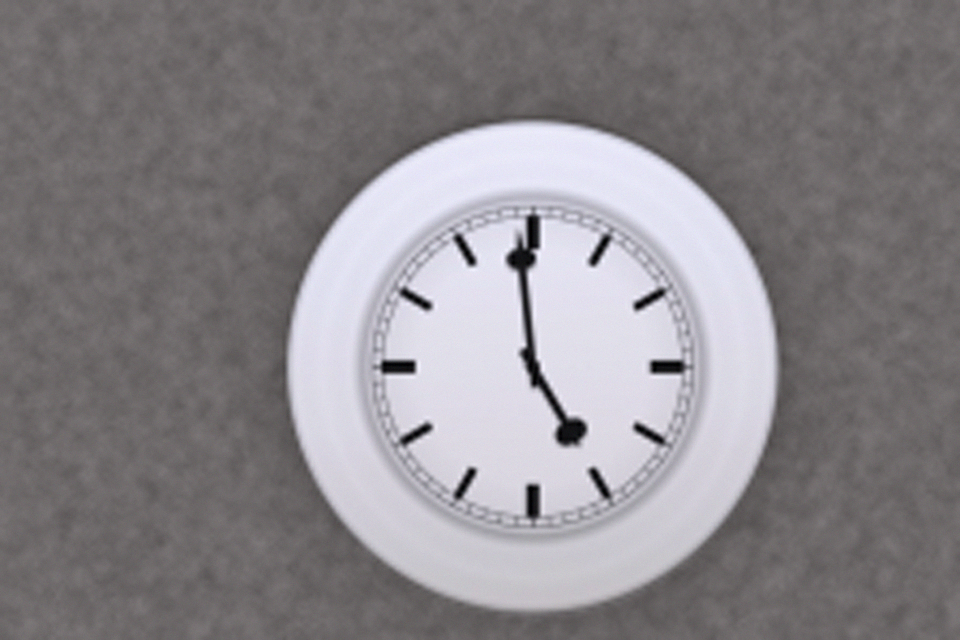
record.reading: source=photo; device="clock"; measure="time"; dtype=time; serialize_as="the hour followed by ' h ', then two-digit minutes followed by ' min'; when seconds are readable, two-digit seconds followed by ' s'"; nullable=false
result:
4 h 59 min
